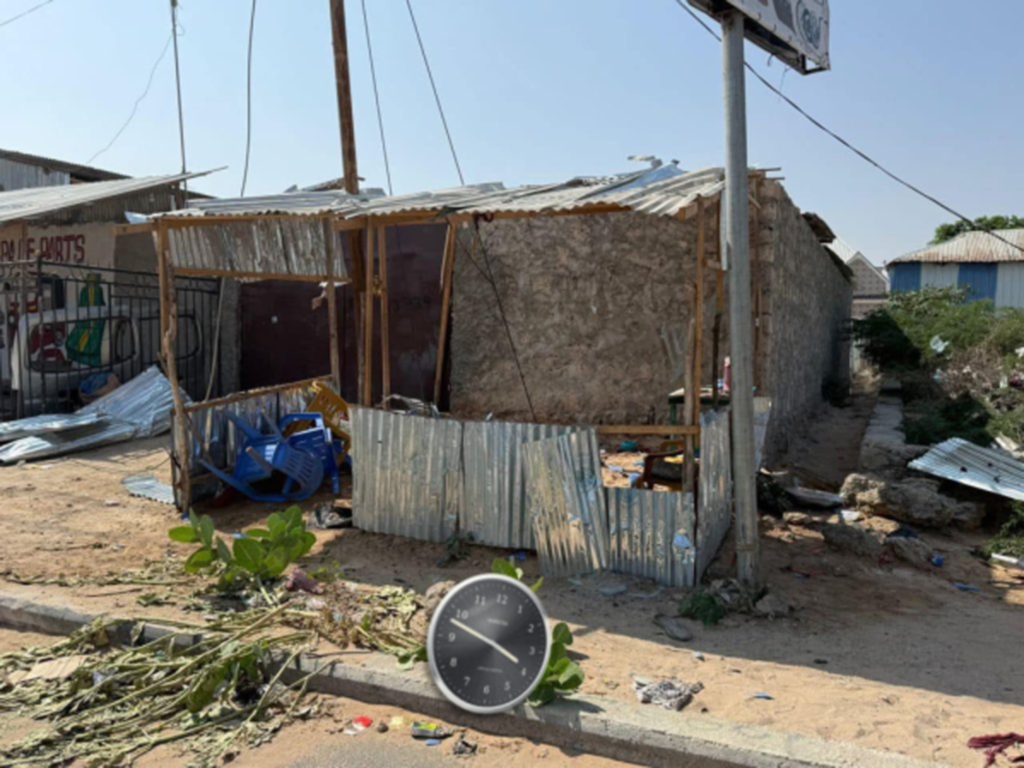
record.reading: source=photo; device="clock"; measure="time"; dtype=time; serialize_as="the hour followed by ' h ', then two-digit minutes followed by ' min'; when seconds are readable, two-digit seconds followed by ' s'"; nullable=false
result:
3 h 48 min
